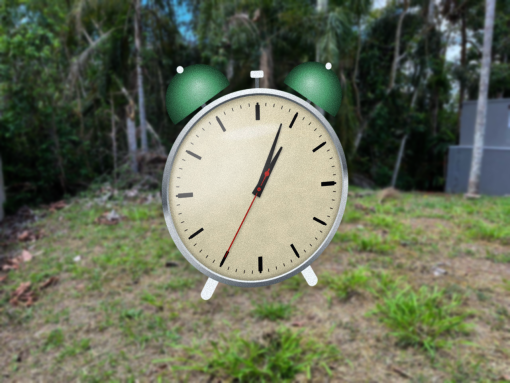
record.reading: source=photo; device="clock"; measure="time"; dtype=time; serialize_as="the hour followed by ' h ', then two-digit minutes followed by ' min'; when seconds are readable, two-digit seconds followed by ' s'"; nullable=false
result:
1 h 03 min 35 s
